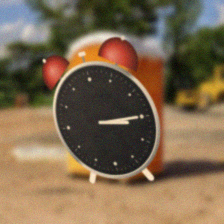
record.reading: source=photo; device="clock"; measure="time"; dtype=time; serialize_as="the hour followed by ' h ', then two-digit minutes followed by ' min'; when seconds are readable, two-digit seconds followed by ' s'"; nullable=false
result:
3 h 15 min
